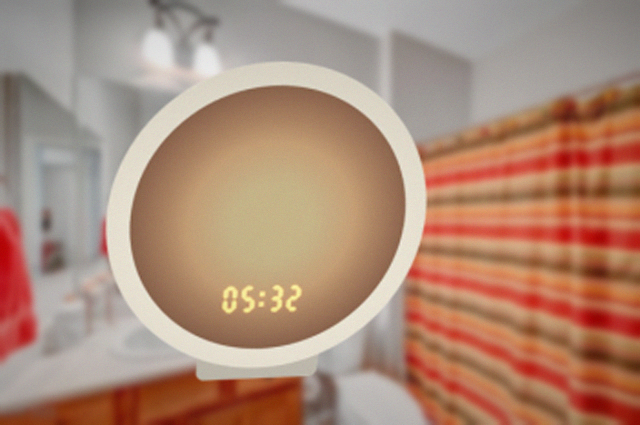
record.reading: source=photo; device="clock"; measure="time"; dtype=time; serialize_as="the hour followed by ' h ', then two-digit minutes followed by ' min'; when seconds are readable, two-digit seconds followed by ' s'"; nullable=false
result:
5 h 32 min
